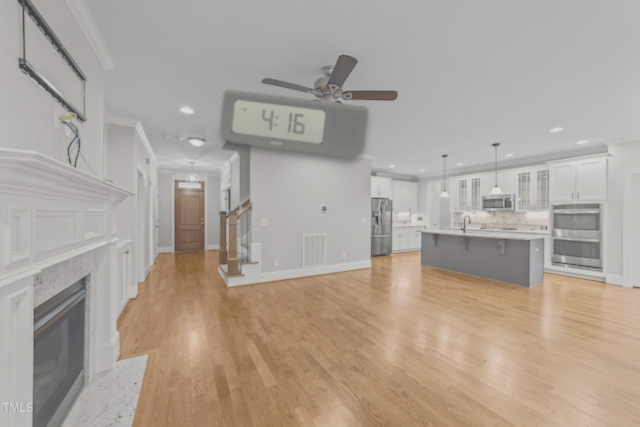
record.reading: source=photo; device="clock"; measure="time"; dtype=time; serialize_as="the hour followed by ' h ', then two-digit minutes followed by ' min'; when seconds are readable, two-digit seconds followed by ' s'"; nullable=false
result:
4 h 16 min
